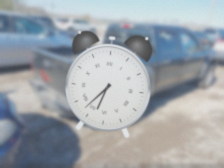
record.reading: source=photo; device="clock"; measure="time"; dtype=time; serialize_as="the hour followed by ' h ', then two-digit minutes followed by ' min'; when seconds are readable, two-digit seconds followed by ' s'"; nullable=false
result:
6 h 37 min
